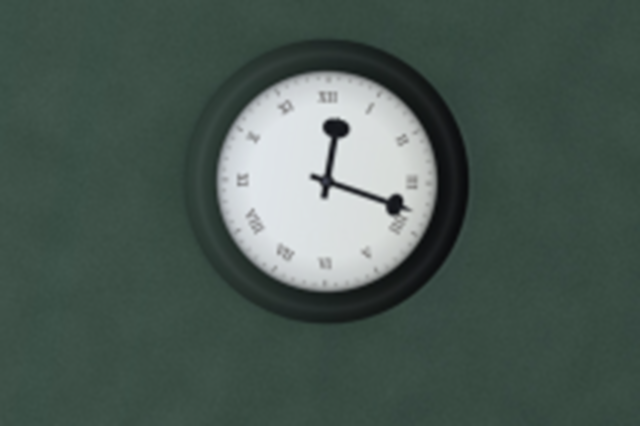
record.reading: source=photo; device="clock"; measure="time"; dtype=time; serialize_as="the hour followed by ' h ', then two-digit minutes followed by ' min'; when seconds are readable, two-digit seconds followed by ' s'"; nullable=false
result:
12 h 18 min
